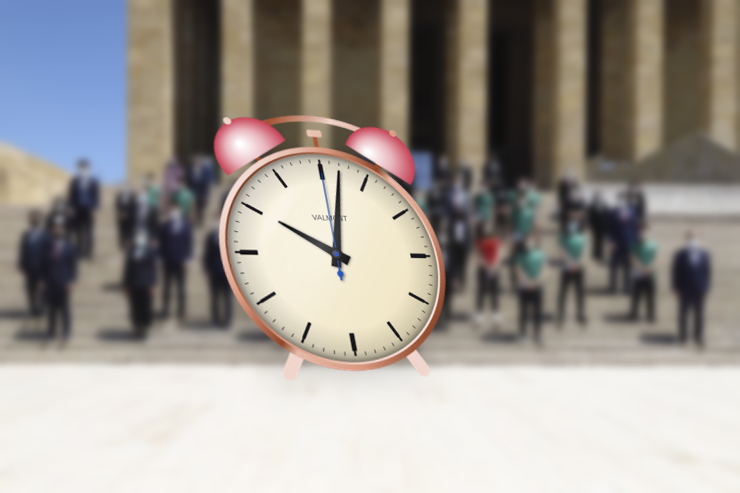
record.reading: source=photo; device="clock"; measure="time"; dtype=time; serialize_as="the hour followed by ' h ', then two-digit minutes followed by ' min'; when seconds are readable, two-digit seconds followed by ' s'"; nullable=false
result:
10 h 02 min 00 s
